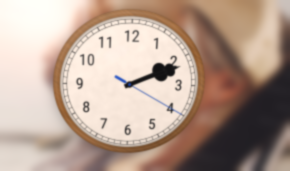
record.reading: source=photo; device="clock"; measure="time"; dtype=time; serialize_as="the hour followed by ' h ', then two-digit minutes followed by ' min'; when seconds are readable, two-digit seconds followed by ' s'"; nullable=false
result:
2 h 11 min 20 s
